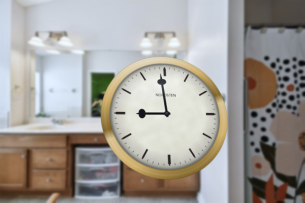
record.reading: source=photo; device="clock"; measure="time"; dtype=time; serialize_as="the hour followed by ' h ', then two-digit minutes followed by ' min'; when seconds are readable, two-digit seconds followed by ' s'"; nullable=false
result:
8 h 59 min
